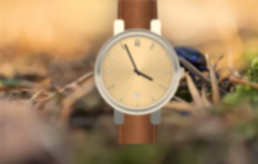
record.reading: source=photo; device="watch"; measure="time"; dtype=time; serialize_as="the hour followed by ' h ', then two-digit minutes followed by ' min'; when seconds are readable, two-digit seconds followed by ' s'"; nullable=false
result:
3 h 56 min
